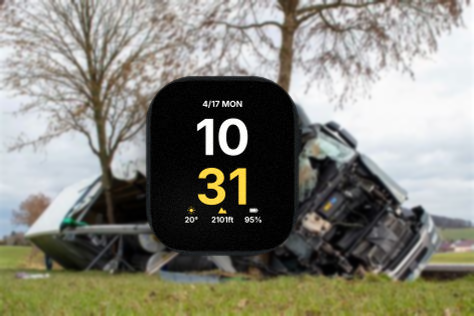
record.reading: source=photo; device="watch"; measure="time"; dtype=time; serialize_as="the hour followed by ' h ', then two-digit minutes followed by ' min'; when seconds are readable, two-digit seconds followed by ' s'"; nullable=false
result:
10 h 31 min
